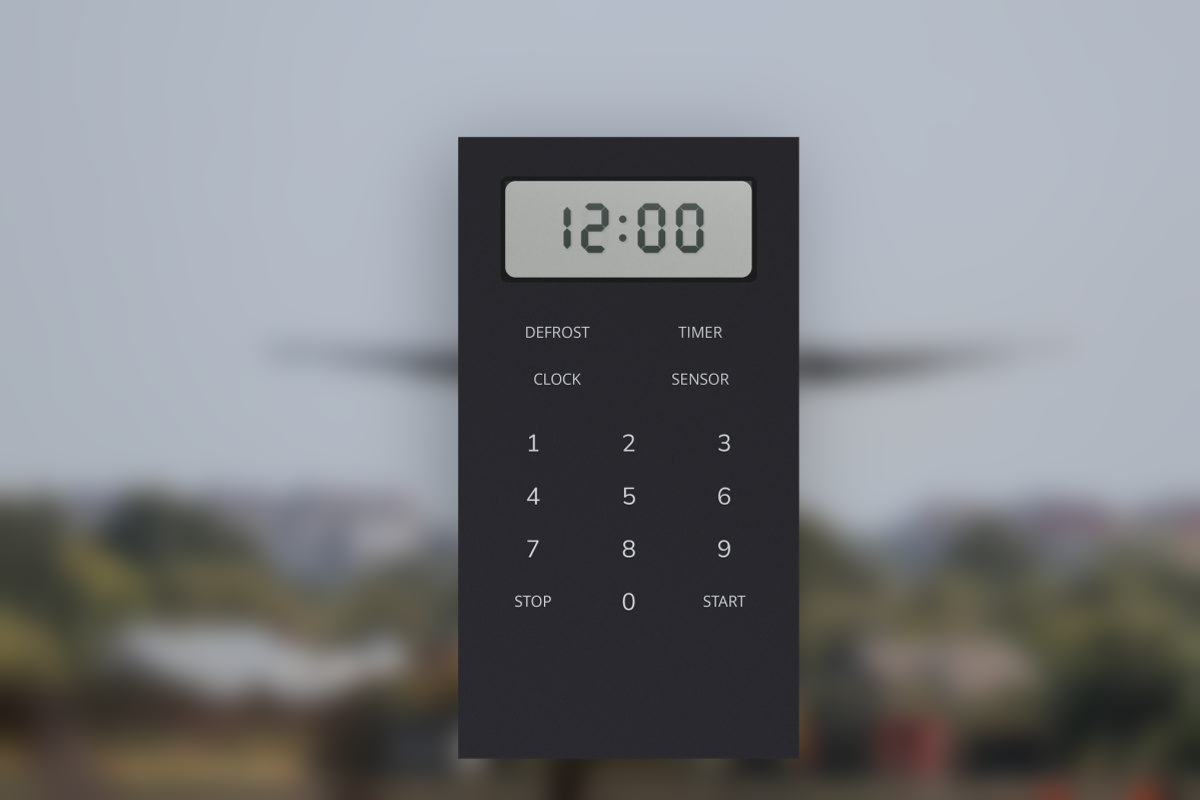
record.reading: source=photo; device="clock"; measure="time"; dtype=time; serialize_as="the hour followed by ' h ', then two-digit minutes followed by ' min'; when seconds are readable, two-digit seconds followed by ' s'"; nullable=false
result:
12 h 00 min
